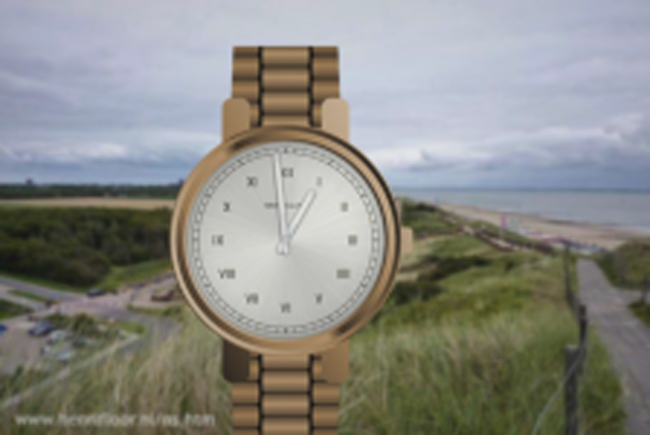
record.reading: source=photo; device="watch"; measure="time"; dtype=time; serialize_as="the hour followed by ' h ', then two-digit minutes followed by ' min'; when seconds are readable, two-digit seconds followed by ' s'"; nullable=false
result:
12 h 59 min
